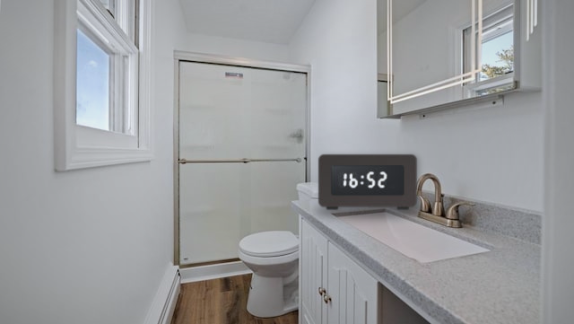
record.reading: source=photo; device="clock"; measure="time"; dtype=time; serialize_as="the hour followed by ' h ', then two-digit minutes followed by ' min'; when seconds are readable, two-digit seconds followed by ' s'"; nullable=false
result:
16 h 52 min
